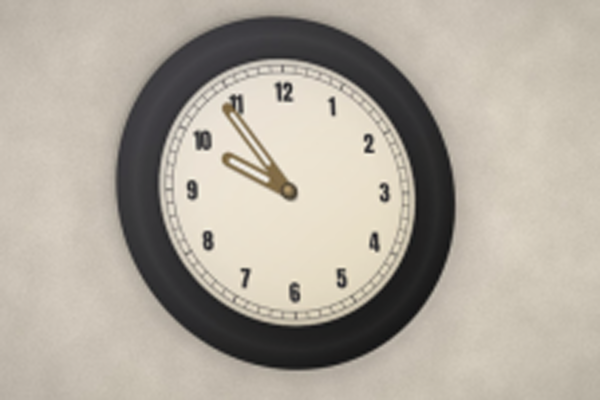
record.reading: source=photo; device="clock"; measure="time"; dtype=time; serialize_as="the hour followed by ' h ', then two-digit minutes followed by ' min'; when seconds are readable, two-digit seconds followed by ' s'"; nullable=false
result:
9 h 54 min
